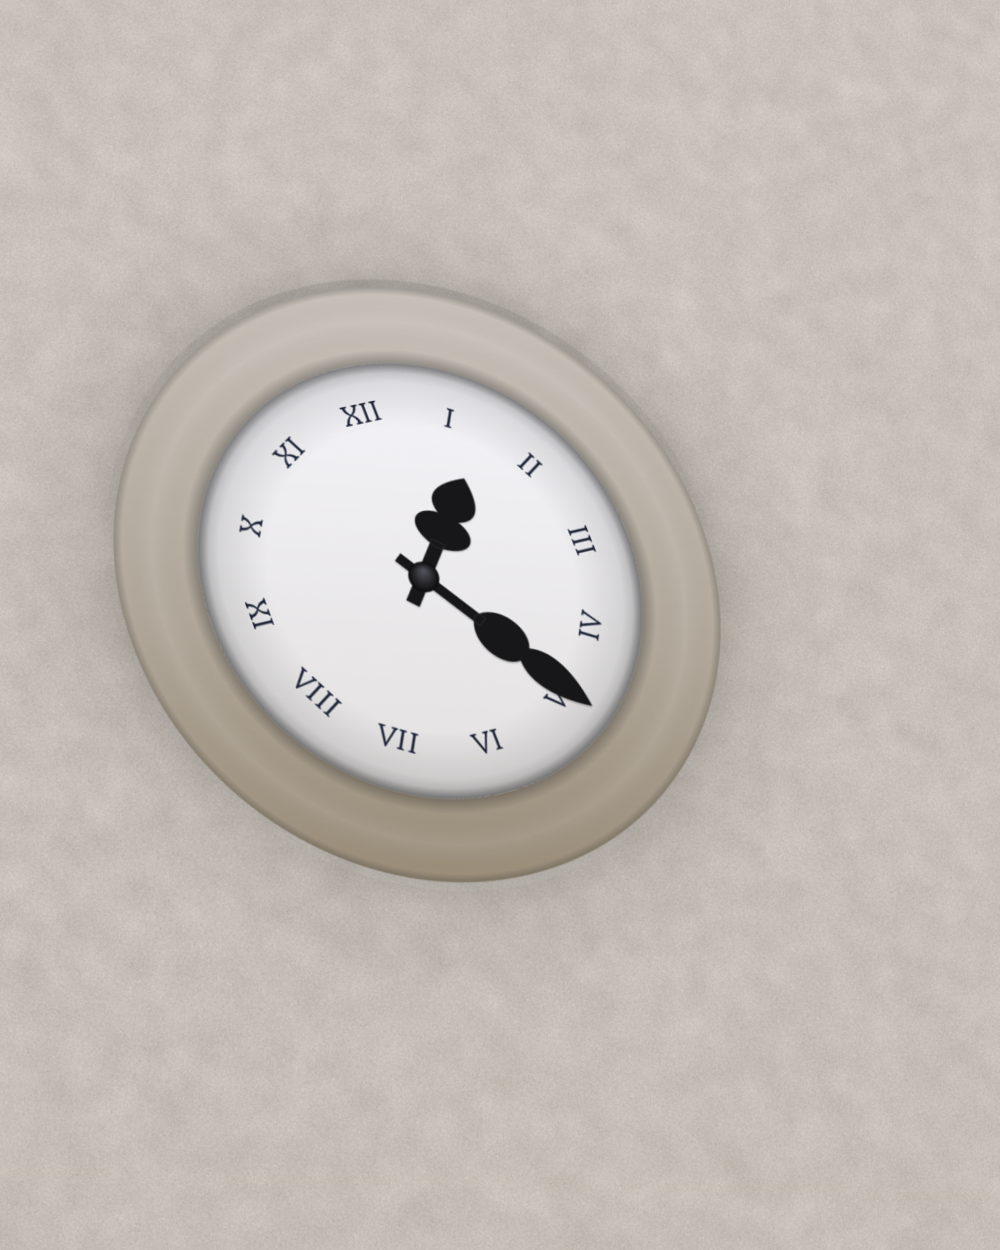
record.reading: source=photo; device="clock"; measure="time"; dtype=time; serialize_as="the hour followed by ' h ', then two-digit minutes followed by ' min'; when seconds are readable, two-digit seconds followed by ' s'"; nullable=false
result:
1 h 24 min
